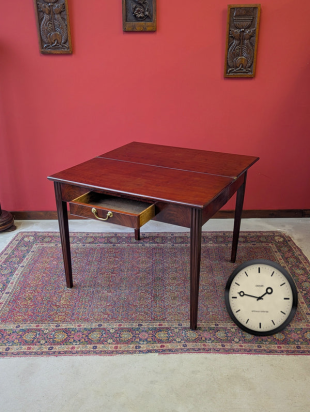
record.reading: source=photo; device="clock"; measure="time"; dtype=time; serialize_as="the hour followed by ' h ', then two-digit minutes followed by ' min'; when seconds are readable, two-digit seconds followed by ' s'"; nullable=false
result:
1 h 47 min
